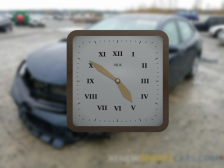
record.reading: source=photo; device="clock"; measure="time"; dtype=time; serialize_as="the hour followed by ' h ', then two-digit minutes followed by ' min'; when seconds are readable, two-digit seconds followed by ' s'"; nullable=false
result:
4 h 51 min
